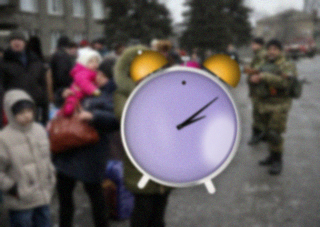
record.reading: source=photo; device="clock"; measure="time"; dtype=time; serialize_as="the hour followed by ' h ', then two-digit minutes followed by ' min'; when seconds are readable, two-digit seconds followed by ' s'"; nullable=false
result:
2 h 08 min
